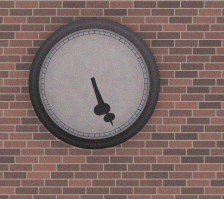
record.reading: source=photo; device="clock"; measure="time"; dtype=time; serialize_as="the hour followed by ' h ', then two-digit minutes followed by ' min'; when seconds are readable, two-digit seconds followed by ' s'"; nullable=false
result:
5 h 26 min
